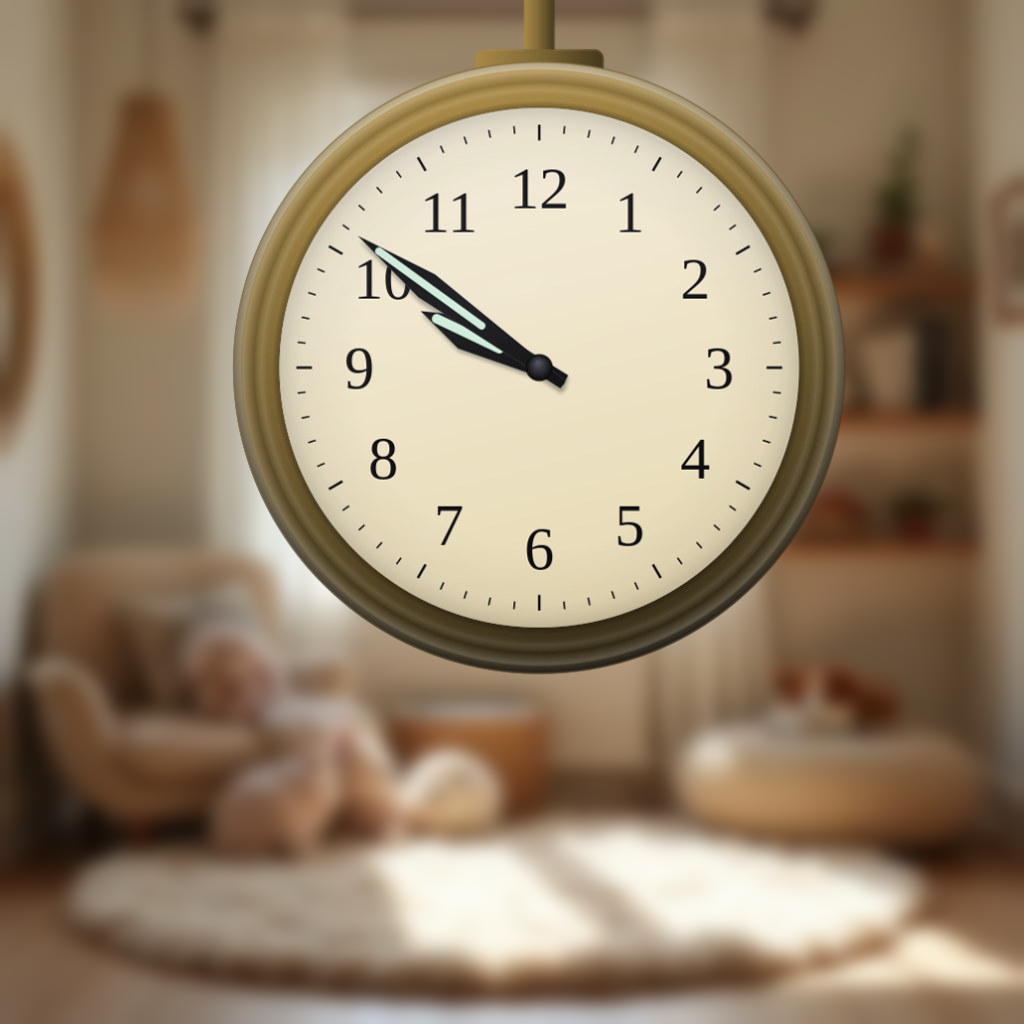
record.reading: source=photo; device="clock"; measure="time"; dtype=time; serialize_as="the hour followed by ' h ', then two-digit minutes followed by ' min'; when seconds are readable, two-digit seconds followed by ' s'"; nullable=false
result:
9 h 51 min
